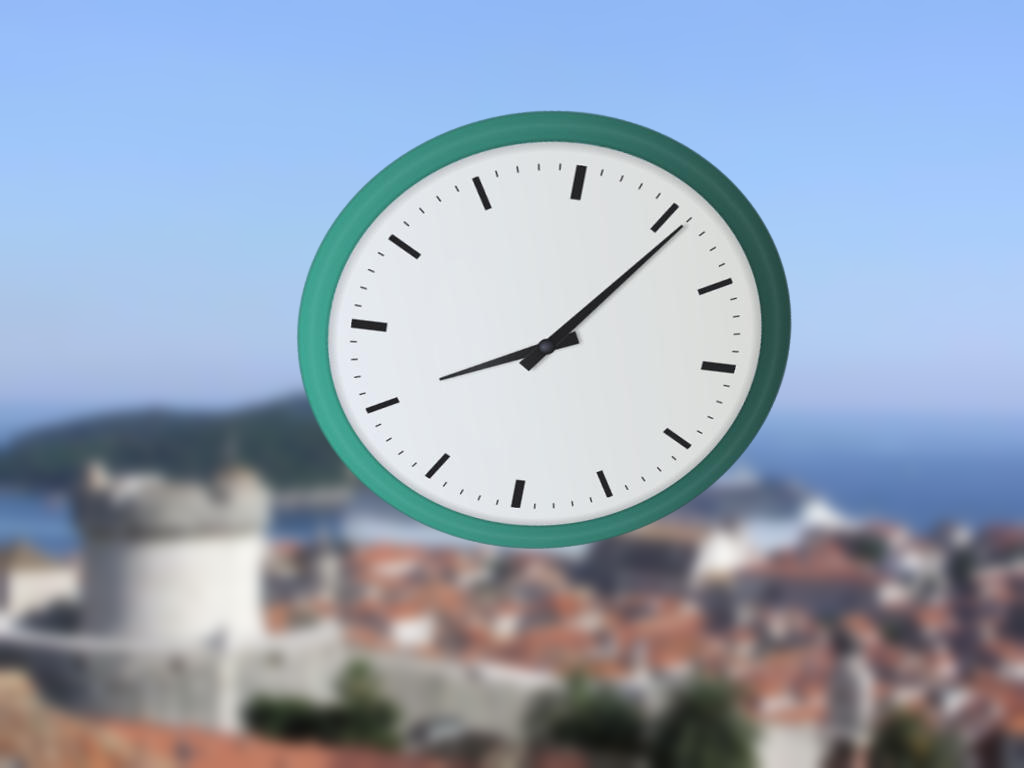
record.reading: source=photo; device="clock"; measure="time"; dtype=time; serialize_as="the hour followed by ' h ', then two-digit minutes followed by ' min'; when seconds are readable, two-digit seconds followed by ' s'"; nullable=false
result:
8 h 06 min
